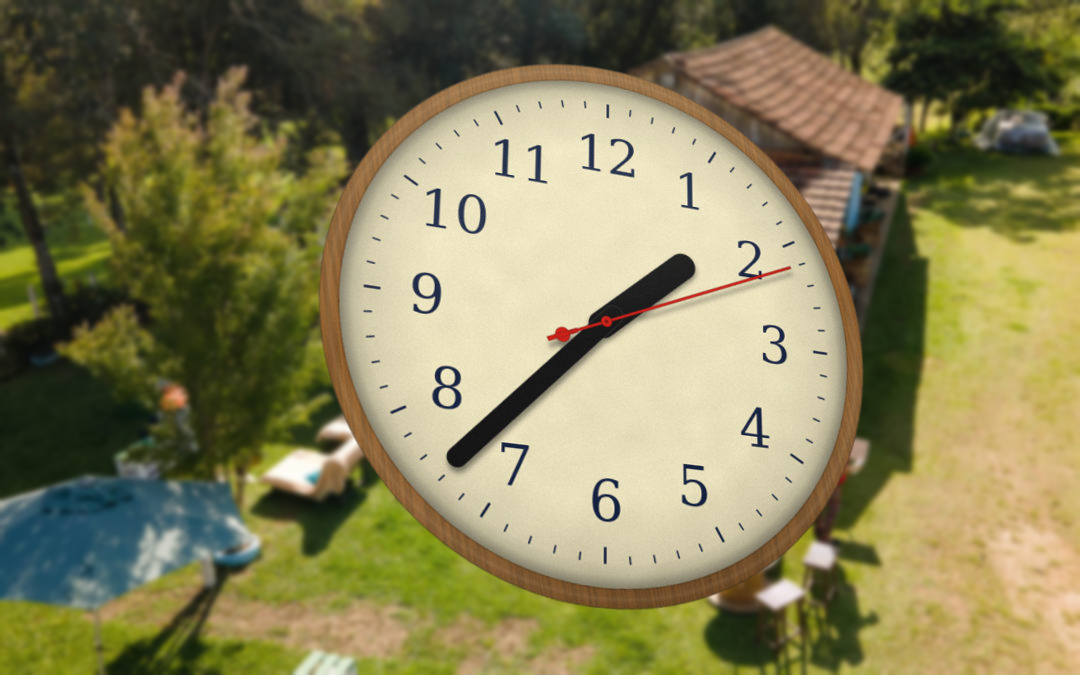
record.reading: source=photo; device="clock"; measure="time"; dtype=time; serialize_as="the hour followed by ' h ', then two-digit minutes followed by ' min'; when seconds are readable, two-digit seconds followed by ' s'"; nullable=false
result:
1 h 37 min 11 s
